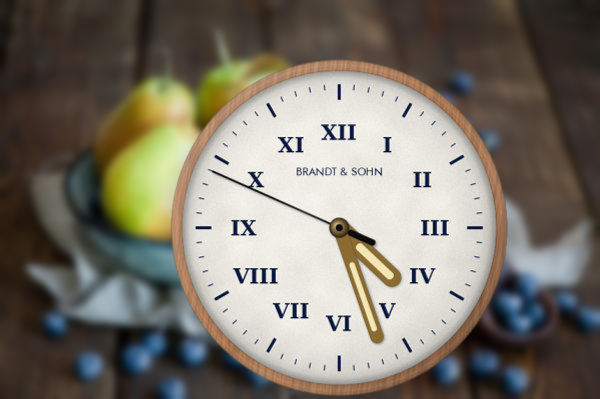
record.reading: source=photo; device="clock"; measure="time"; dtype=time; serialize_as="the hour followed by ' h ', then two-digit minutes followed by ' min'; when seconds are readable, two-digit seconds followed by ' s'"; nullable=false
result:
4 h 26 min 49 s
